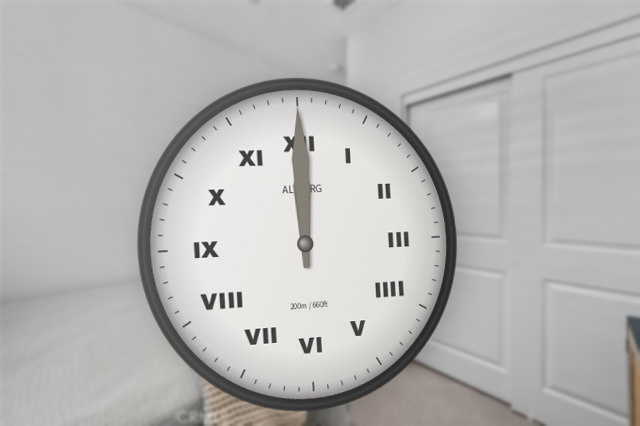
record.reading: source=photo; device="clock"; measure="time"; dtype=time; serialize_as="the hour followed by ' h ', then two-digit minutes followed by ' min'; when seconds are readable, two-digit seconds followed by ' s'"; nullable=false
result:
12 h 00 min
